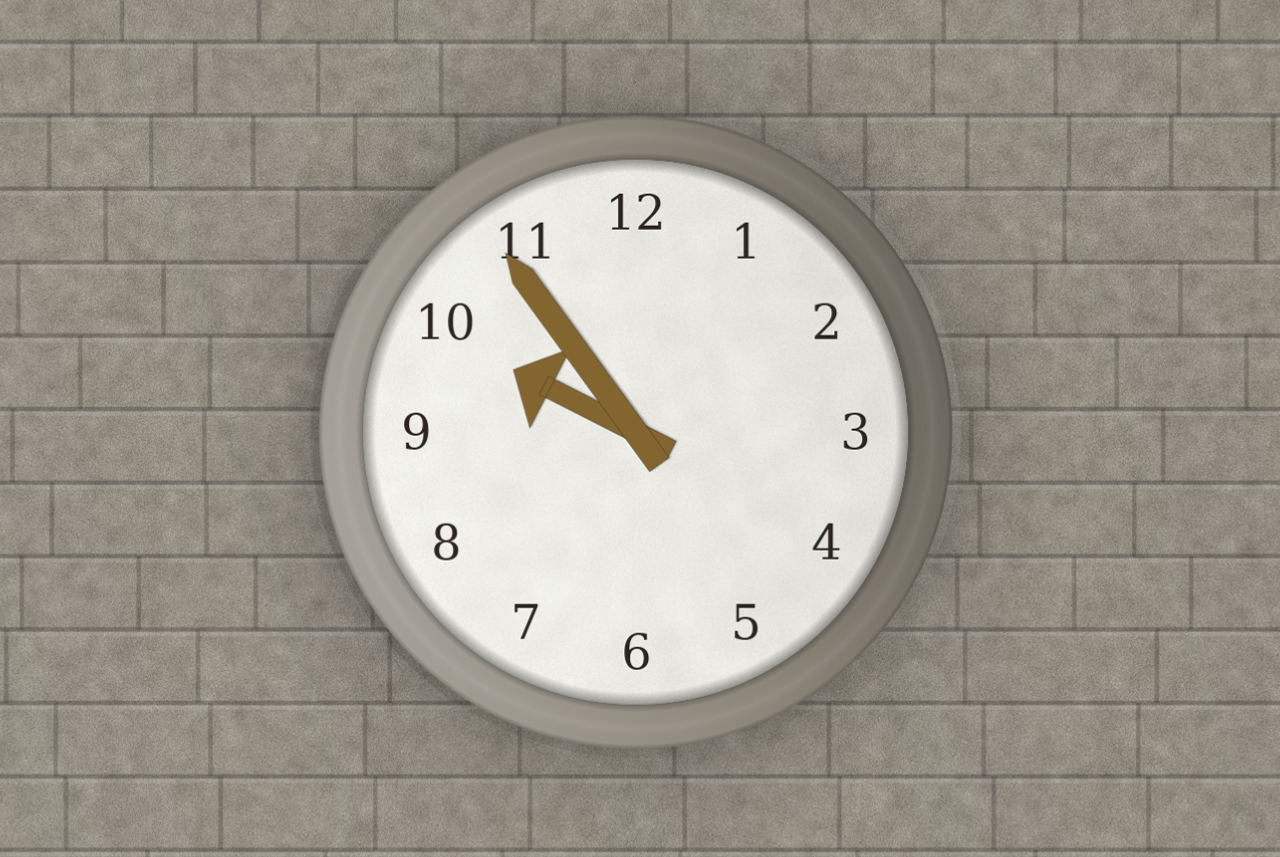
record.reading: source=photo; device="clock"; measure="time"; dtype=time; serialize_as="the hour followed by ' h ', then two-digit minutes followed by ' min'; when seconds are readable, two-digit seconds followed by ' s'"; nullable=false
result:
9 h 54 min
